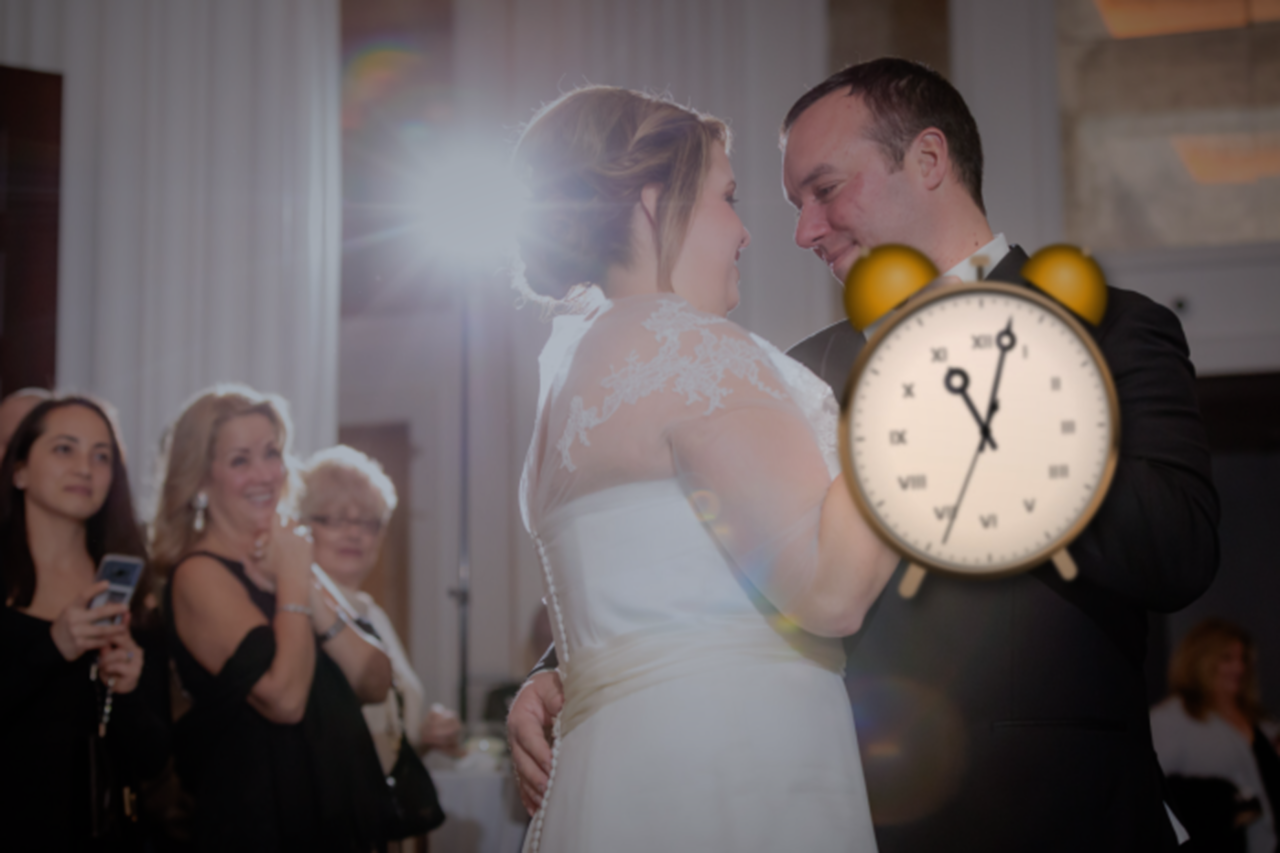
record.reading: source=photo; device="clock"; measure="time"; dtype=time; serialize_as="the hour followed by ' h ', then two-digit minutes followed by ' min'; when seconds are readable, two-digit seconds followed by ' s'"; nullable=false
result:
11 h 02 min 34 s
